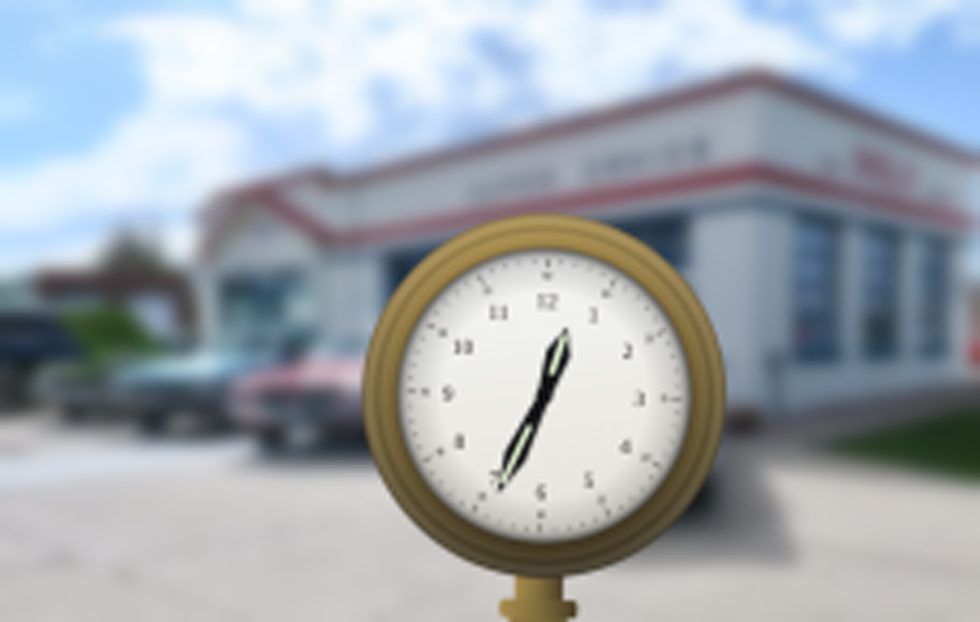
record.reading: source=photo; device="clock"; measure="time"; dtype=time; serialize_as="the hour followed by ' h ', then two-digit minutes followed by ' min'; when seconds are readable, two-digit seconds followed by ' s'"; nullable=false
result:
12 h 34 min
